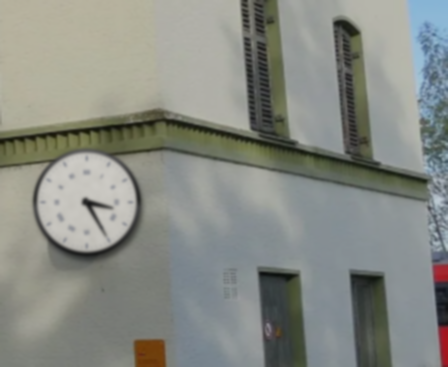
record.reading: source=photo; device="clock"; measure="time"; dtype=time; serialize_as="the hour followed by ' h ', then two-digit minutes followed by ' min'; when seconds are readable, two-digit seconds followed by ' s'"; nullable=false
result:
3 h 25 min
